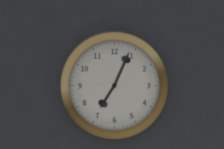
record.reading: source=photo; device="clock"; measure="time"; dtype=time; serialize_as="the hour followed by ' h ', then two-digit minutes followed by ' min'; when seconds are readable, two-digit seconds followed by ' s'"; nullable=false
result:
7 h 04 min
